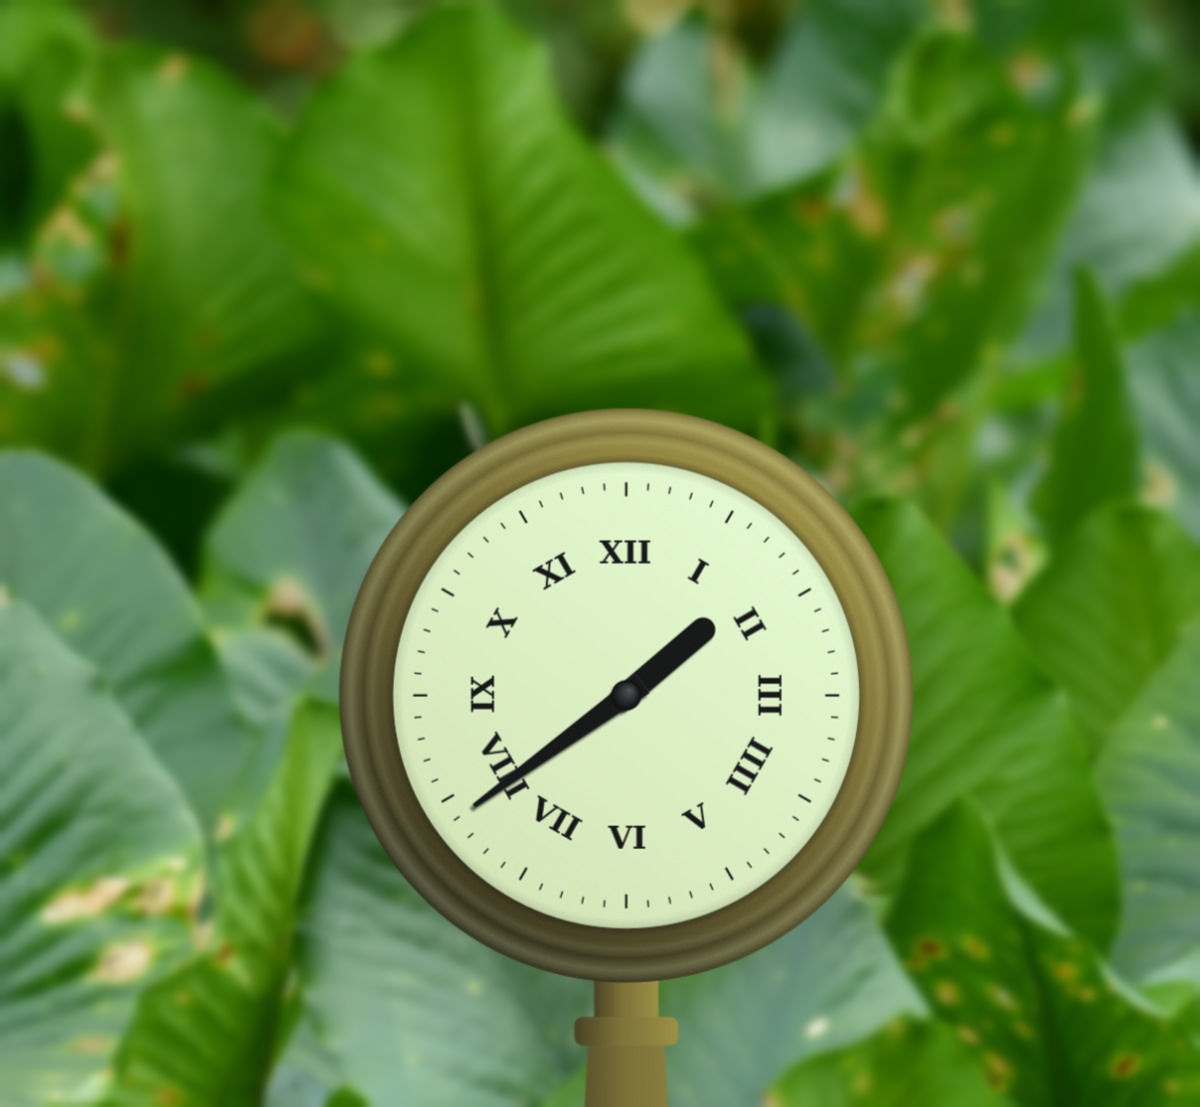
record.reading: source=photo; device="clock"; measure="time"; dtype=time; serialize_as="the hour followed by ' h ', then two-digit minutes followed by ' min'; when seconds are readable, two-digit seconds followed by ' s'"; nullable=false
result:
1 h 39 min
